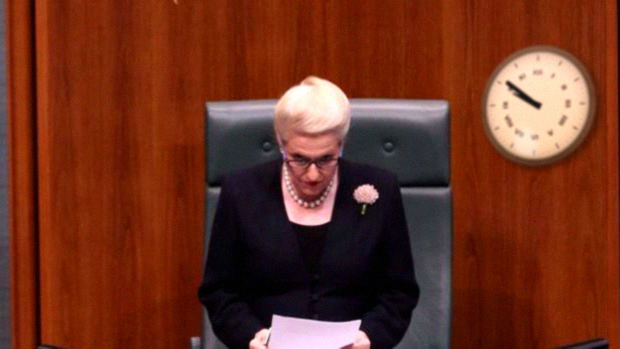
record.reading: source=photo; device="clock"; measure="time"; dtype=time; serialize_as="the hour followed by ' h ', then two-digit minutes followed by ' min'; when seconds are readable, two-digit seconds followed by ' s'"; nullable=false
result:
9 h 51 min
